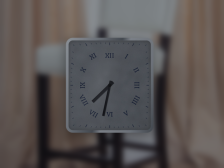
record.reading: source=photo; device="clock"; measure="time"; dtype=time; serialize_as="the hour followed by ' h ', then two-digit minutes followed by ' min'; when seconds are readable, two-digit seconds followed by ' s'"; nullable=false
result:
7 h 32 min
